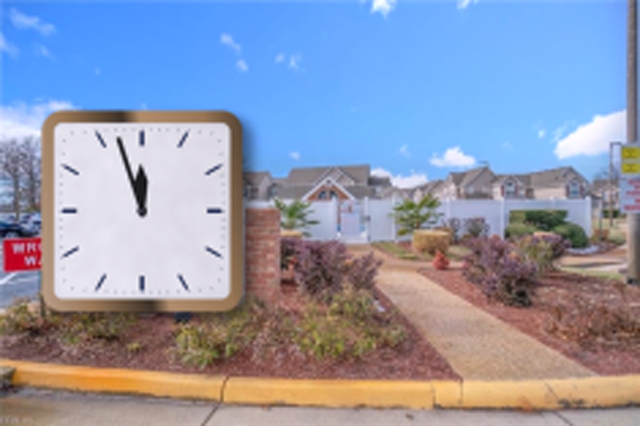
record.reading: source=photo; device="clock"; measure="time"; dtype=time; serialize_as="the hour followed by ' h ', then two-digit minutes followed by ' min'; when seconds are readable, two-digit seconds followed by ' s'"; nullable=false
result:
11 h 57 min
